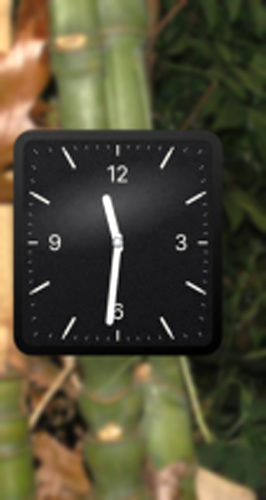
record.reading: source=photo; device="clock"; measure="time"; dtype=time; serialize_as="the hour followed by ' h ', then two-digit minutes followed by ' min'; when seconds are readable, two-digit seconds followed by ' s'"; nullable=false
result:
11 h 31 min
